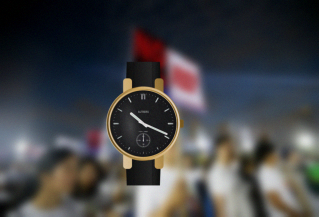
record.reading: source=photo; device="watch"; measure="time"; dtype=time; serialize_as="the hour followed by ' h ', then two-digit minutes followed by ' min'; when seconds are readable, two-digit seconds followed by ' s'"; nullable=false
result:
10 h 19 min
